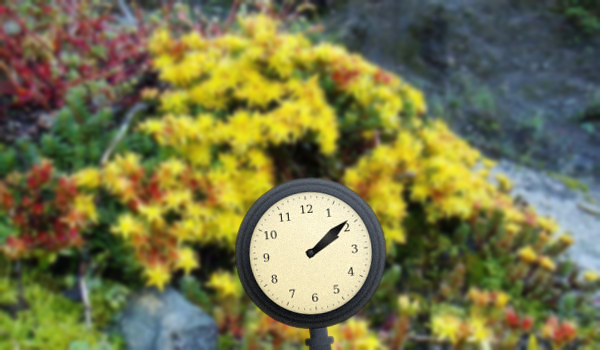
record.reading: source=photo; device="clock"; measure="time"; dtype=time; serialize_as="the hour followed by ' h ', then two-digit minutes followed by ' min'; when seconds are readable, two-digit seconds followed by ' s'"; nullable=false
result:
2 h 09 min
